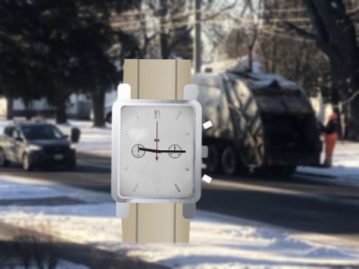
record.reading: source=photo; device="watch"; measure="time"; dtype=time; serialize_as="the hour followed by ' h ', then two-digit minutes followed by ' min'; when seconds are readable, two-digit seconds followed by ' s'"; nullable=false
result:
9 h 15 min
